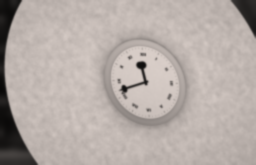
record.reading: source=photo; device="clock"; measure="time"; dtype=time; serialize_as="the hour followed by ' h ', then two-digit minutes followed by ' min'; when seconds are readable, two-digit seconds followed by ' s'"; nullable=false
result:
11 h 42 min
